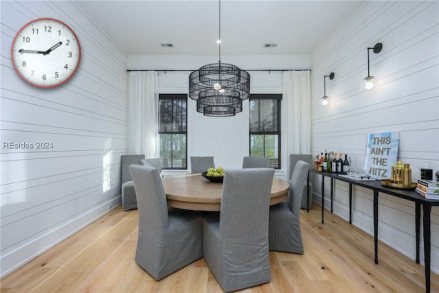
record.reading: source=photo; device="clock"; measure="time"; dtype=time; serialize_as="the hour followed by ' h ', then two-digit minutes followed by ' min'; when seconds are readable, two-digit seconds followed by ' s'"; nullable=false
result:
1 h 45 min
